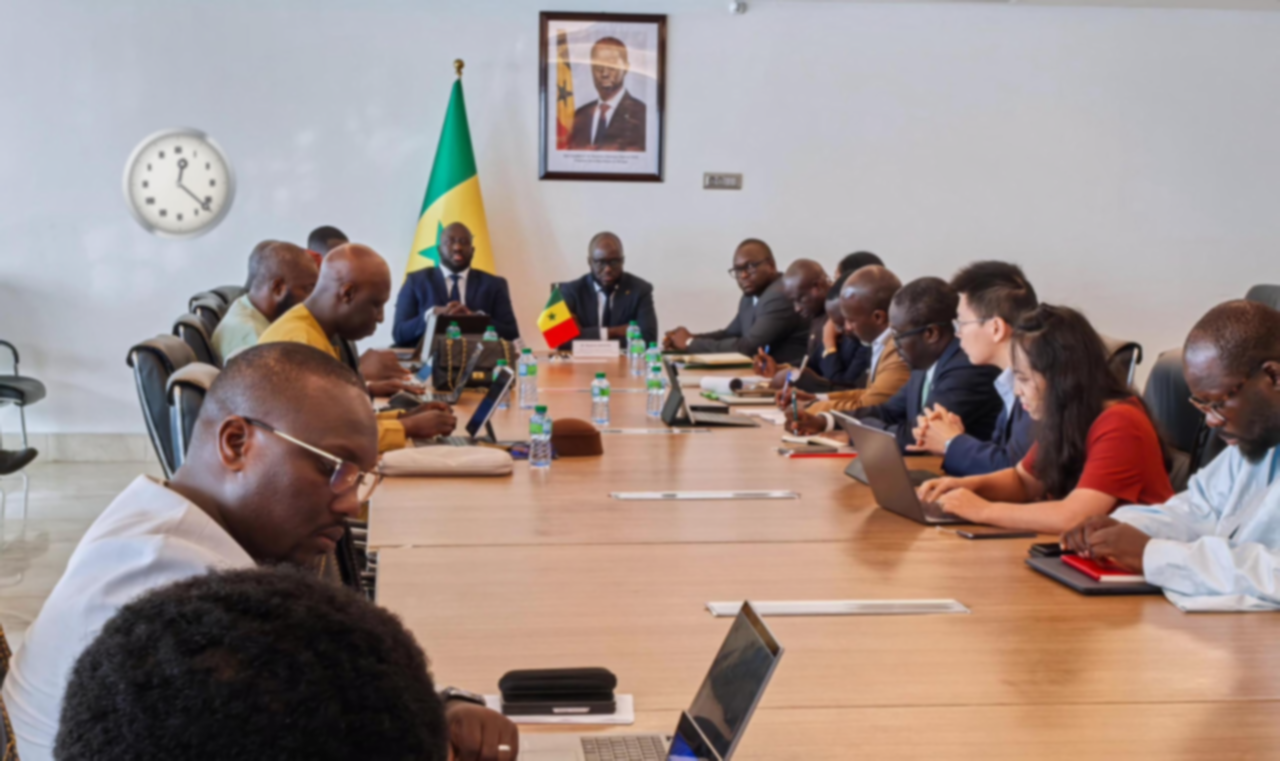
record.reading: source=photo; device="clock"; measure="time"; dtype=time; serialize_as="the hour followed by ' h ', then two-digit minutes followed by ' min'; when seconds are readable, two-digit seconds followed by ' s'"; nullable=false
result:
12 h 22 min
